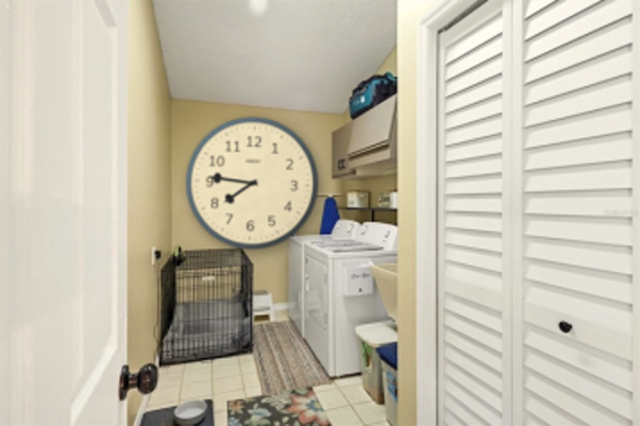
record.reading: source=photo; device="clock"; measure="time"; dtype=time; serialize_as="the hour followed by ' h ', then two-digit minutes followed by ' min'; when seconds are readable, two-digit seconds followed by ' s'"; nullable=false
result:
7 h 46 min
